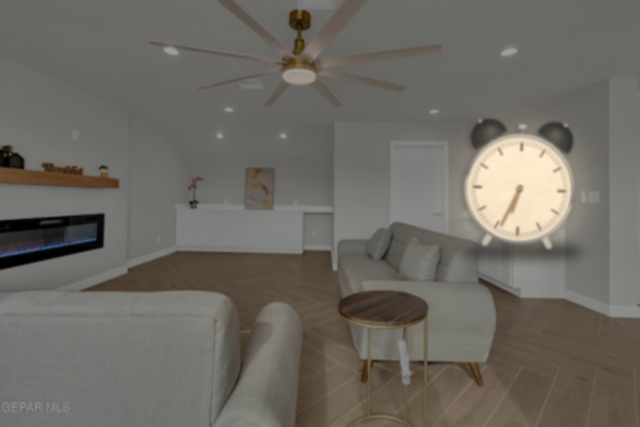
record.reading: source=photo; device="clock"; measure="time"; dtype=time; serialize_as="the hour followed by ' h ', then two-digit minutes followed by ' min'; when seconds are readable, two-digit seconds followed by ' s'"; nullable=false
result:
6 h 34 min
